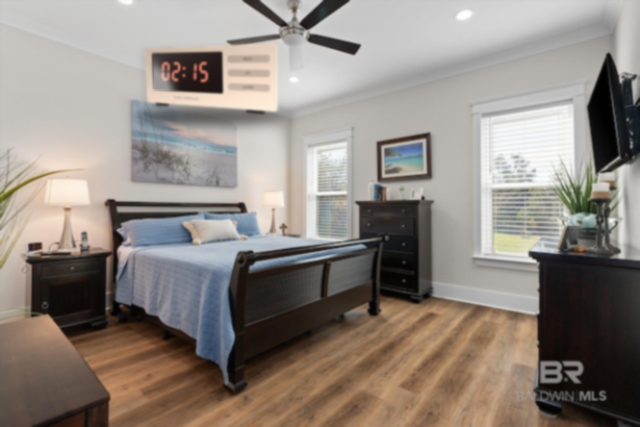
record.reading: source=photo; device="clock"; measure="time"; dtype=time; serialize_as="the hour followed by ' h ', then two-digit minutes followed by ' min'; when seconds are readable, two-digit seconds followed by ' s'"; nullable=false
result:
2 h 15 min
